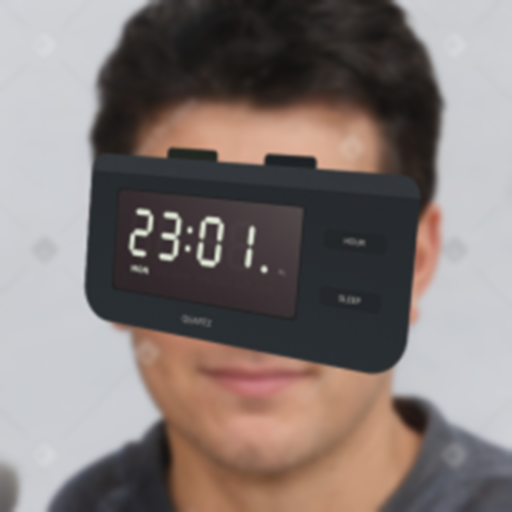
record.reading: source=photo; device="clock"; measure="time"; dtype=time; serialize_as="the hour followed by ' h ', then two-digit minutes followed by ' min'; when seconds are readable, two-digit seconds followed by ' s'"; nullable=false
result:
23 h 01 min
